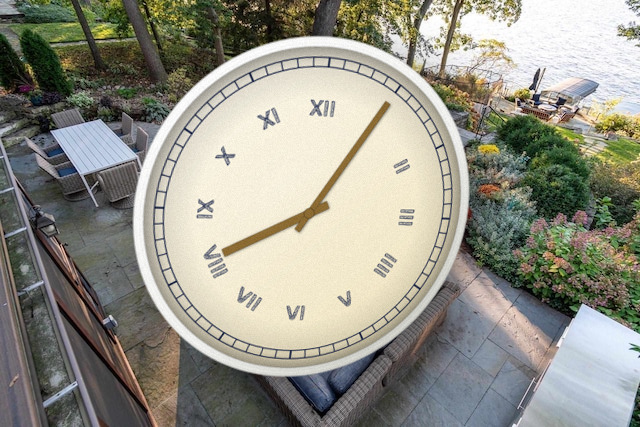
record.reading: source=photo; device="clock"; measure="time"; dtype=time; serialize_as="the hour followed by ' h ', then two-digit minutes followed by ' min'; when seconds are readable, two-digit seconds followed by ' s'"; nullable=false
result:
8 h 05 min
